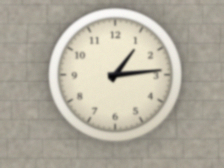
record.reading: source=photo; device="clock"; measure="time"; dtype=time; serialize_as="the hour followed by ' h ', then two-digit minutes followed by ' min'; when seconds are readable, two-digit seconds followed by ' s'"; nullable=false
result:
1 h 14 min
